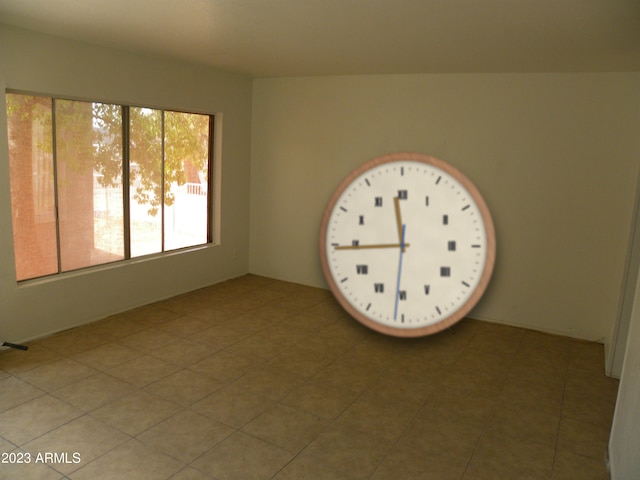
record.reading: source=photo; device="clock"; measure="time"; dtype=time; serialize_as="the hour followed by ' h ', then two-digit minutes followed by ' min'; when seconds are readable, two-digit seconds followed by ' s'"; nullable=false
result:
11 h 44 min 31 s
